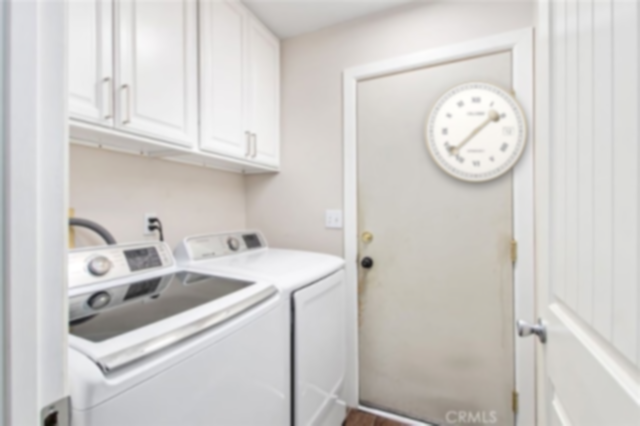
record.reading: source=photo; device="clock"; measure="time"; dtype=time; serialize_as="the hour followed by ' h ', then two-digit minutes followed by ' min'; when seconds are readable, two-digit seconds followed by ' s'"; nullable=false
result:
1 h 38 min
